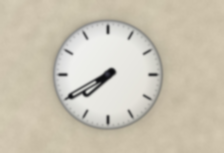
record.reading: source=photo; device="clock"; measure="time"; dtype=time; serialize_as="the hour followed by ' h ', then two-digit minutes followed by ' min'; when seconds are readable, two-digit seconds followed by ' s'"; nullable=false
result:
7 h 40 min
